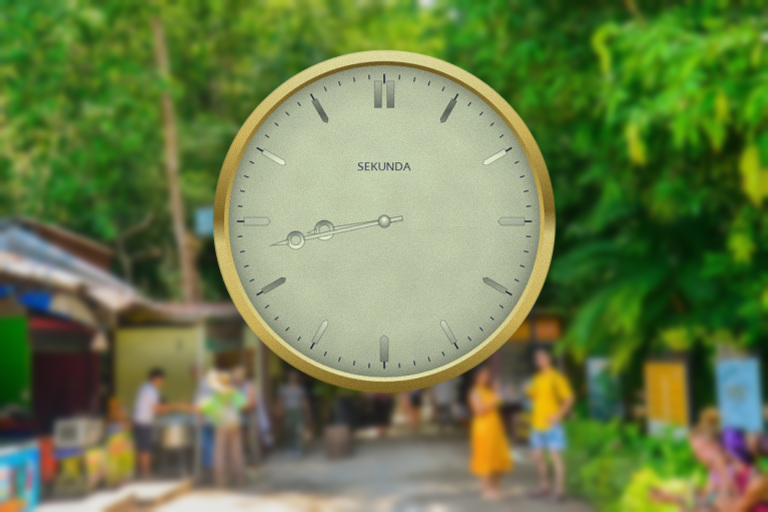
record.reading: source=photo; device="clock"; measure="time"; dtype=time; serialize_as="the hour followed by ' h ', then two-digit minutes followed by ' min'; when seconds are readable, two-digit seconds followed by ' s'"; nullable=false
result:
8 h 43 min
